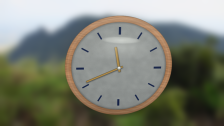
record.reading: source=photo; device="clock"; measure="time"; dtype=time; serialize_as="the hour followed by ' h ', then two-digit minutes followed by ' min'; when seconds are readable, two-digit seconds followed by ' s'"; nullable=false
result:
11 h 41 min
